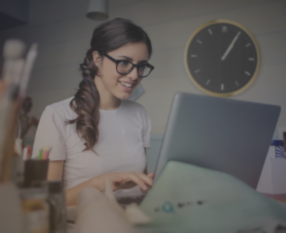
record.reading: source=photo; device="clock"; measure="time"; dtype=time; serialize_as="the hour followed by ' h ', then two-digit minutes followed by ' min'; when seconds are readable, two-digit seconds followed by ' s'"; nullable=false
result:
1 h 05 min
